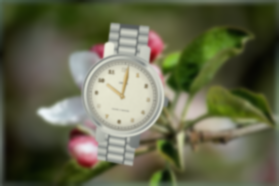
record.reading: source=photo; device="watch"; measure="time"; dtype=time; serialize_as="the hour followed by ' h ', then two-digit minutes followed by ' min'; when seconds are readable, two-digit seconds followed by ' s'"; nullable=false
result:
10 h 01 min
